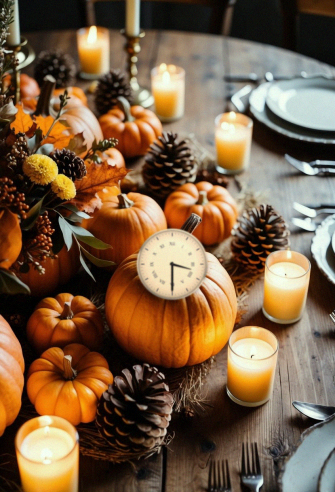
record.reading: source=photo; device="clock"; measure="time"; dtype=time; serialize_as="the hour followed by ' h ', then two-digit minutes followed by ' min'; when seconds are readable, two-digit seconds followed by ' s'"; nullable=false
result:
3 h 30 min
